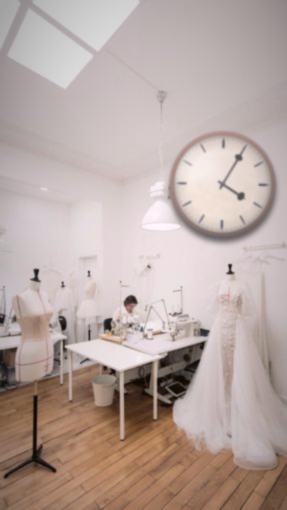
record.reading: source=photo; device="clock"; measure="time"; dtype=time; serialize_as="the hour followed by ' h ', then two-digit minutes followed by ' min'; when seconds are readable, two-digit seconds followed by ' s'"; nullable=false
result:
4 h 05 min
